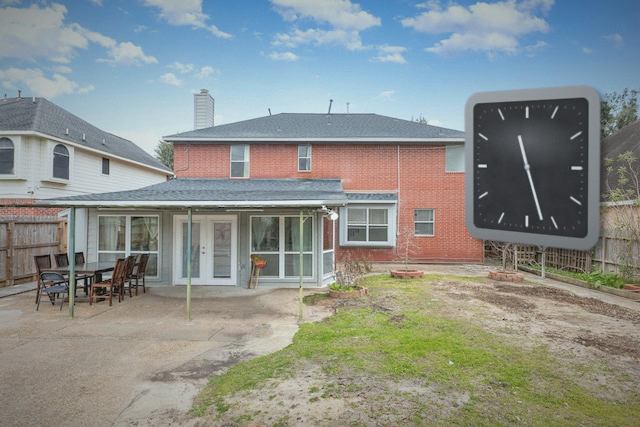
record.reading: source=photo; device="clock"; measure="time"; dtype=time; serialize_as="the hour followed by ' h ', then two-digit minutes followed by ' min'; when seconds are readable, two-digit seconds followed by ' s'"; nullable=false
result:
11 h 27 min
